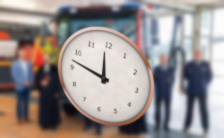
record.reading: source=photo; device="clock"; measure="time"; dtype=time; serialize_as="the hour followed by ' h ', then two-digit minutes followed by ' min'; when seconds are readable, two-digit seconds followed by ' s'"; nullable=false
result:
11 h 47 min
